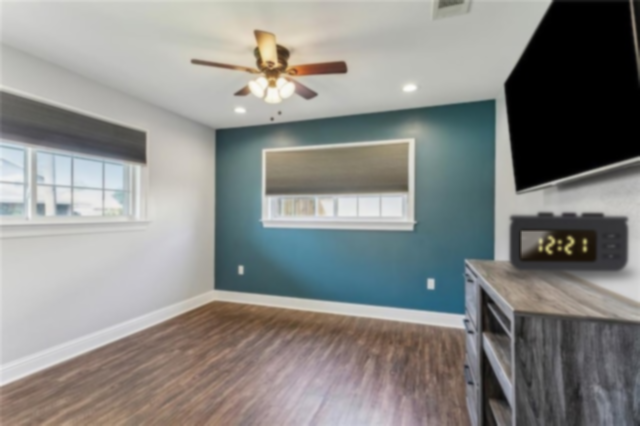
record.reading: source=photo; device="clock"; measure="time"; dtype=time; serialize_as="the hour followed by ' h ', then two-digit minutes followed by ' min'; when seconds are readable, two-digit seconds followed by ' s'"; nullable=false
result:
12 h 21 min
